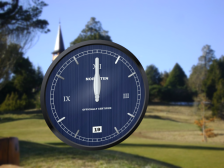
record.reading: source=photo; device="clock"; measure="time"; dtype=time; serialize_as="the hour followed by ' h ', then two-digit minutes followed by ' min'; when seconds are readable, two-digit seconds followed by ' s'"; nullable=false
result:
12 h 00 min
